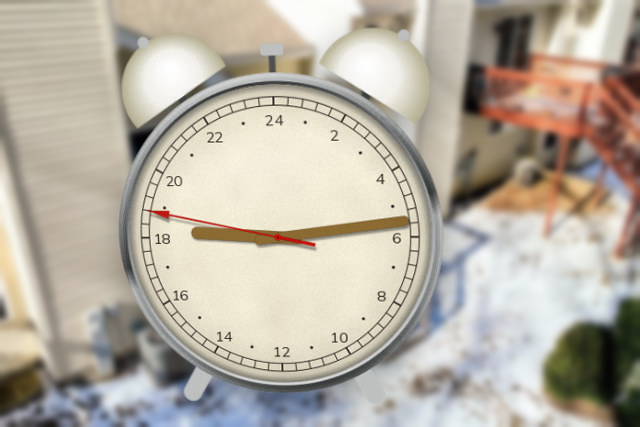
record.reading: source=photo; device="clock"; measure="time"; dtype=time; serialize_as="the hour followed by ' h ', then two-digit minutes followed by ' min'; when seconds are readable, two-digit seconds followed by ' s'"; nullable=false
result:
18 h 13 min 47 s
